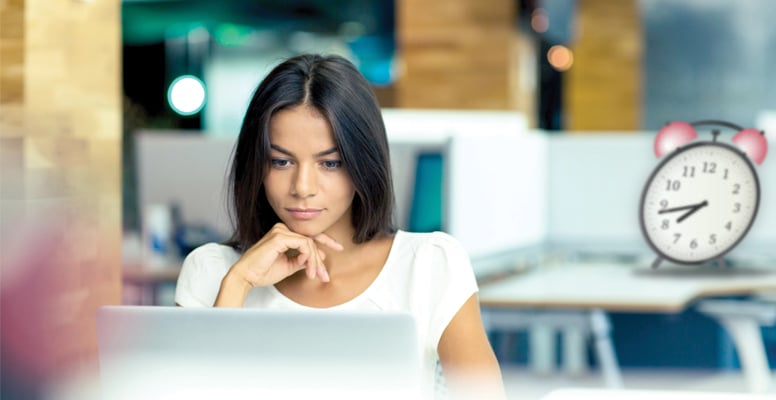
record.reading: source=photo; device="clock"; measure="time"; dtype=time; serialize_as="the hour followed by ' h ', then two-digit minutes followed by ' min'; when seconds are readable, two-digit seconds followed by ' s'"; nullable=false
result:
7 h 43 min
